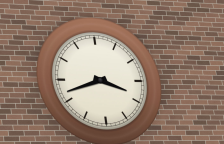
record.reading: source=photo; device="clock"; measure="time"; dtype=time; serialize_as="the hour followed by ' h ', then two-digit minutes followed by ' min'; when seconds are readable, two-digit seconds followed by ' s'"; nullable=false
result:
3 h 42 min
